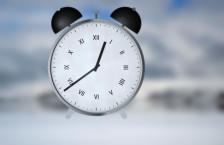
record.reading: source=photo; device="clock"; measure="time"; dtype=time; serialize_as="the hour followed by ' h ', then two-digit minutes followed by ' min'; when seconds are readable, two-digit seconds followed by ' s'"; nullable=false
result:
12 h 39 min
